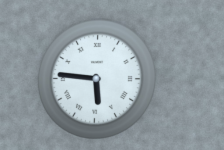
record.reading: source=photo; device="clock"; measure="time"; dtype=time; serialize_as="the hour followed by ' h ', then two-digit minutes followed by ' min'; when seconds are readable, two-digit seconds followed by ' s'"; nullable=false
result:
5 h 46 min
